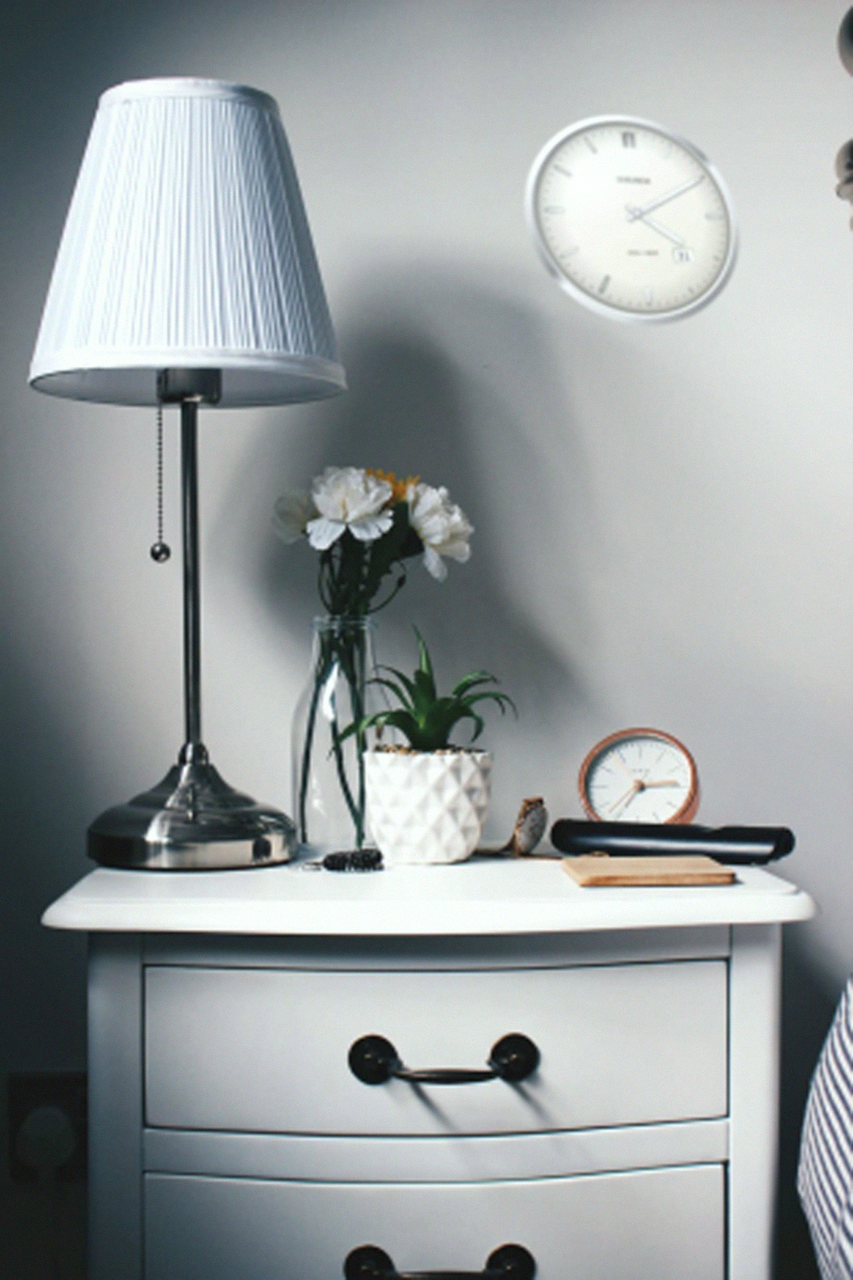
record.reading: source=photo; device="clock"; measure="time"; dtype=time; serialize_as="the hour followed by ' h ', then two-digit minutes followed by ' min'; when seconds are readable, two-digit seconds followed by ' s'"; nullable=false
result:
4 h 10 min
